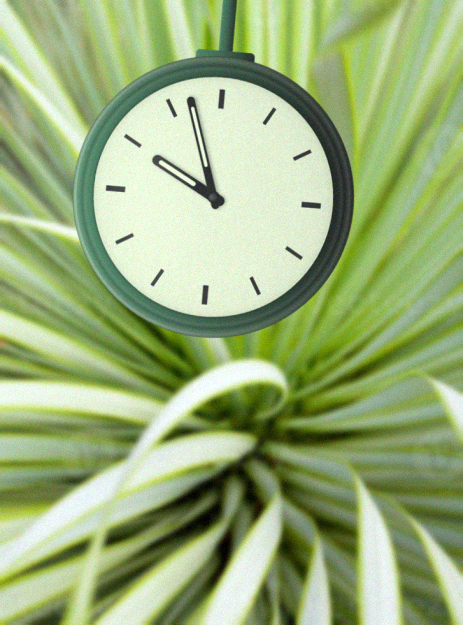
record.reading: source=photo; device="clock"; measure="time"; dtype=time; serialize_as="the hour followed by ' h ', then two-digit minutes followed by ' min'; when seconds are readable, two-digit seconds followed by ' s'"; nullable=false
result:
9 h 57 min
